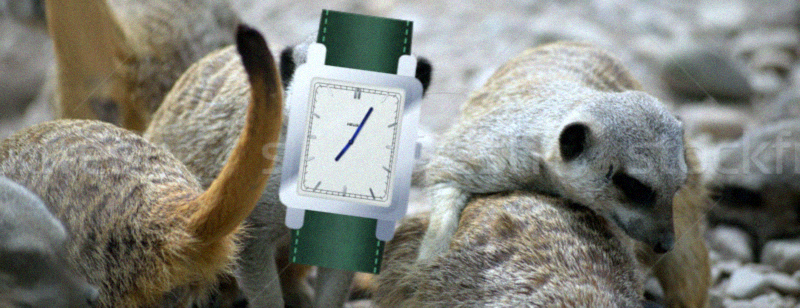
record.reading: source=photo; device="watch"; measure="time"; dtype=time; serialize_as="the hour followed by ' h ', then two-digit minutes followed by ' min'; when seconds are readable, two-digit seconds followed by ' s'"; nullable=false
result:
7 h 04 min
